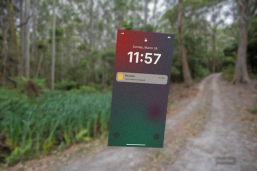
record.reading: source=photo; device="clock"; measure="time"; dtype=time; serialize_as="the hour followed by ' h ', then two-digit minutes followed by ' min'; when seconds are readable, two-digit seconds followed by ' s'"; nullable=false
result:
11 h 57 min
